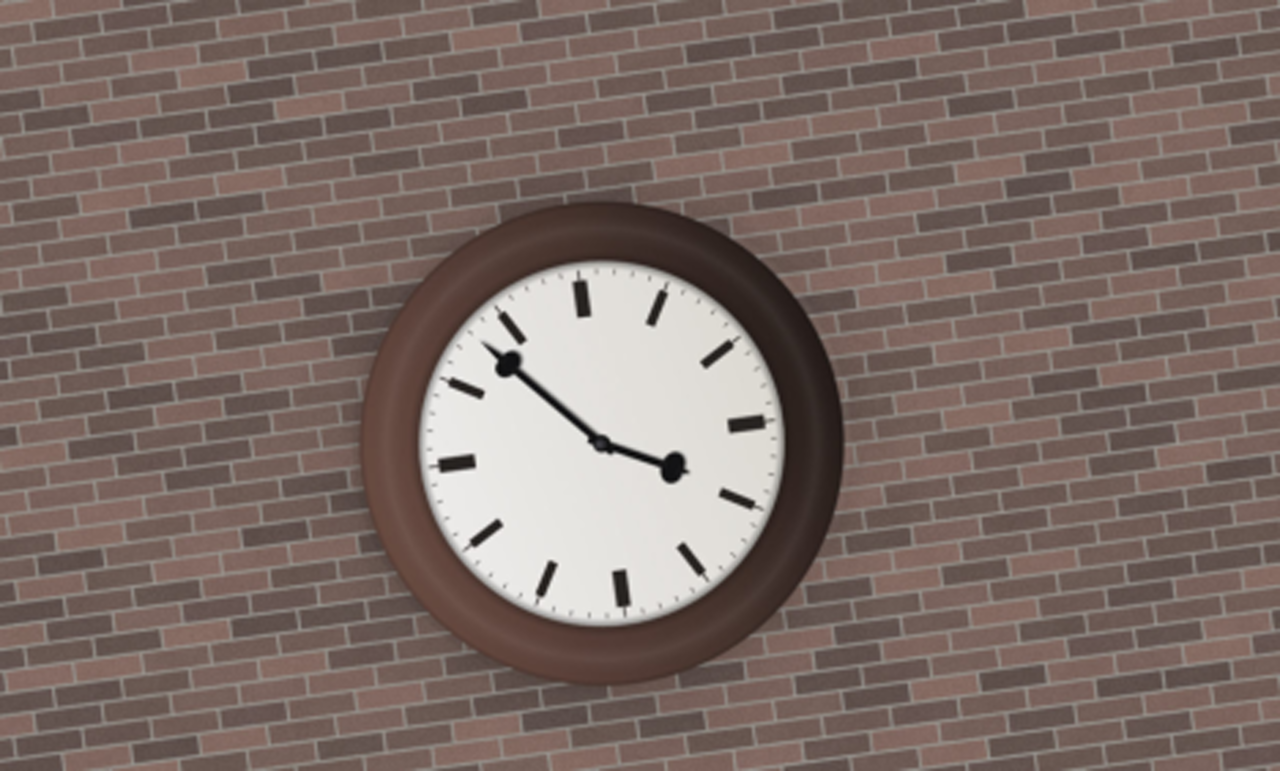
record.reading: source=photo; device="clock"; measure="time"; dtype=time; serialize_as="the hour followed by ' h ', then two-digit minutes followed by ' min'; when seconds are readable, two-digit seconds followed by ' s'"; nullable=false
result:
3 h 53 min
